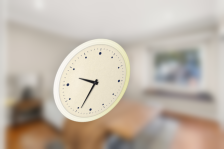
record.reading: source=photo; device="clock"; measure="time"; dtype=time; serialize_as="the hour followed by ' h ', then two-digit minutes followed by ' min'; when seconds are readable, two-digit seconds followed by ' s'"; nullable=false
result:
9 h 34 min
